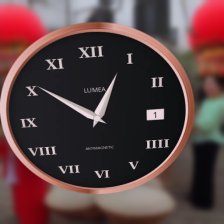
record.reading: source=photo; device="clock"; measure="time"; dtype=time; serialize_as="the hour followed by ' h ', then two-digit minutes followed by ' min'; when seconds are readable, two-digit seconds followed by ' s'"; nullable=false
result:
12 h 51 min
